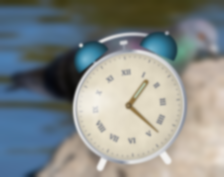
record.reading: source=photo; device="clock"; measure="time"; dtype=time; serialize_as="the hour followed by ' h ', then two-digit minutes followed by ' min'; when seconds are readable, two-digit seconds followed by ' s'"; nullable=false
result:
1 h 23 min
